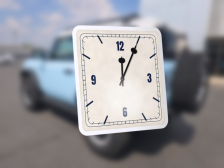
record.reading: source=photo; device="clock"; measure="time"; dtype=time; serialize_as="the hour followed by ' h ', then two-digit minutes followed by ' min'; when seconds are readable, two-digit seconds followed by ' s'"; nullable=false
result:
12 h 05 min
